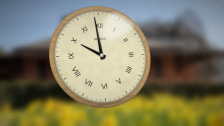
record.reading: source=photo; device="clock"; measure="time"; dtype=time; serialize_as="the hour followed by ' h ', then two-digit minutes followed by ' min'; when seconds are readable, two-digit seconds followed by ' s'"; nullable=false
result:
9 h 59 min
